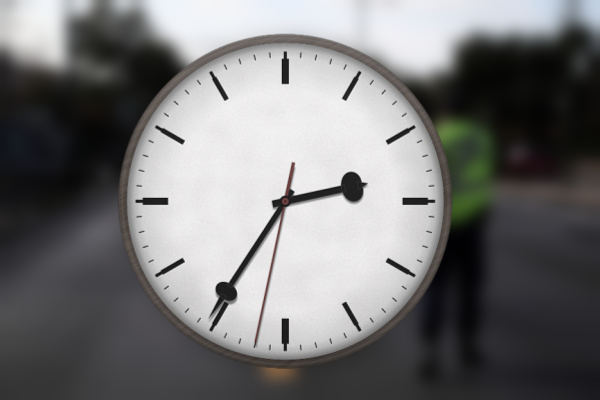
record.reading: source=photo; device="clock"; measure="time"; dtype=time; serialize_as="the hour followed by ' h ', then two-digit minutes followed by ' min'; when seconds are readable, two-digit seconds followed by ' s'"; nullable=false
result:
2 h 35 min 32 s
